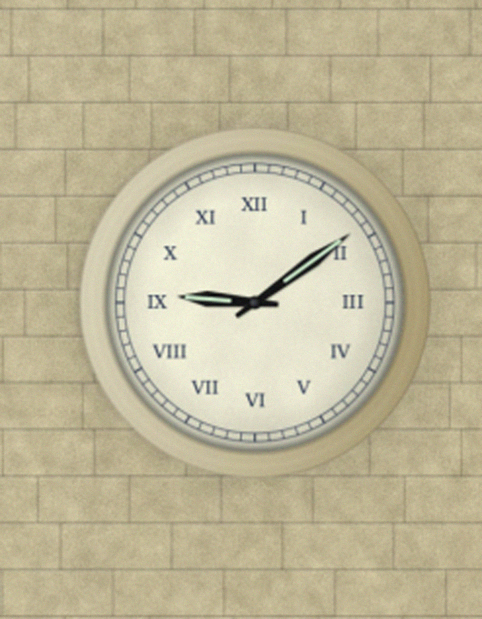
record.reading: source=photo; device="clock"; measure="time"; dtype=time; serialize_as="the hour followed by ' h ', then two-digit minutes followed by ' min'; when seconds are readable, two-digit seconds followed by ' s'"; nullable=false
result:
9 h 09 min
